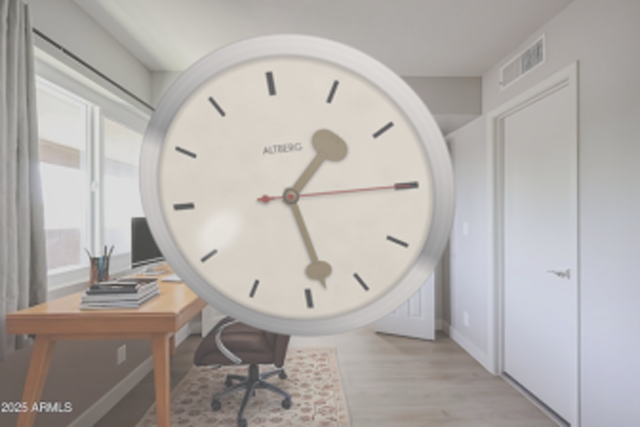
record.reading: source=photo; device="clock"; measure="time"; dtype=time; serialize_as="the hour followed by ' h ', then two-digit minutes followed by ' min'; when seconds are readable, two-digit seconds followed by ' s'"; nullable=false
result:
1 h 28 min 15 s
